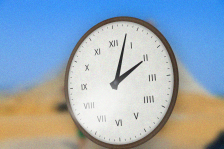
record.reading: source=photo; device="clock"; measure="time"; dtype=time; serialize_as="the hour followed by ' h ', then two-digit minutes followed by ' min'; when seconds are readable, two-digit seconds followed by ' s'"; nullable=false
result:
2 h 03 min
